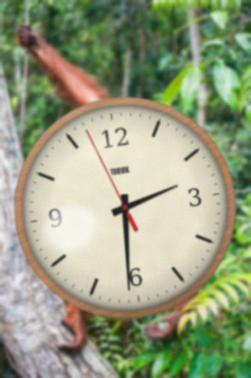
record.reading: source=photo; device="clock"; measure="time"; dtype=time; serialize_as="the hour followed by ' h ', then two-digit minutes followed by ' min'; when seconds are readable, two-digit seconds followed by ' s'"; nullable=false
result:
2 h 30 min 57 s
